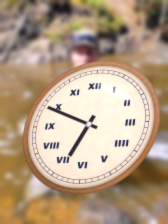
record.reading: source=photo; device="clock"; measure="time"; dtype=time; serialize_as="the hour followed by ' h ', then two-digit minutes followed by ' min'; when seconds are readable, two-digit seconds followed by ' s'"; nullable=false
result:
6 h 49 min
